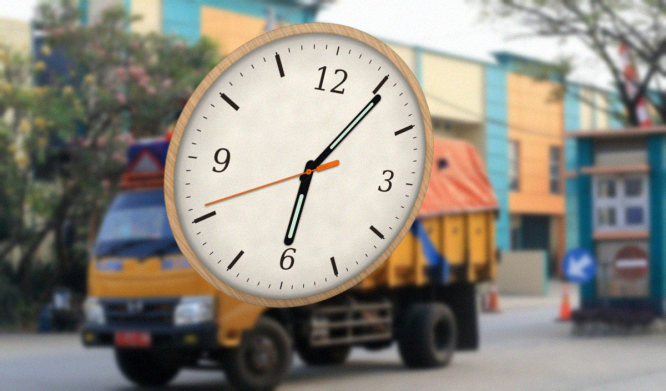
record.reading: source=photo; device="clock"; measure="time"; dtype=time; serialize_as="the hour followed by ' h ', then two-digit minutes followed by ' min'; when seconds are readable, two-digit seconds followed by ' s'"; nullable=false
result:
6 h 05 min 41 s
